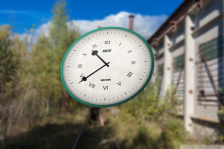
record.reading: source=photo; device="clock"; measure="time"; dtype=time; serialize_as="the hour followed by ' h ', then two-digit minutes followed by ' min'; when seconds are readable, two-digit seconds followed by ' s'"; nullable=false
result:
10 h 39 min
